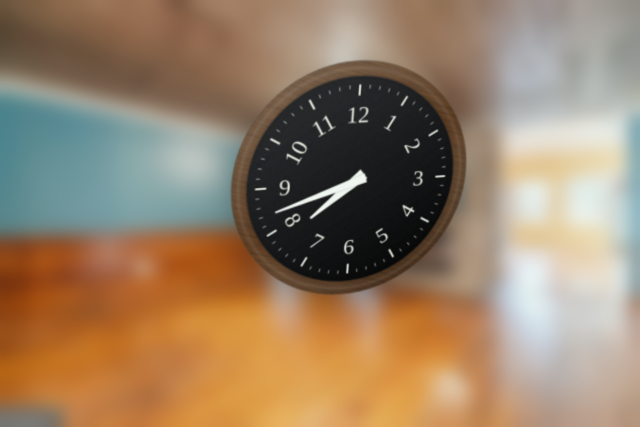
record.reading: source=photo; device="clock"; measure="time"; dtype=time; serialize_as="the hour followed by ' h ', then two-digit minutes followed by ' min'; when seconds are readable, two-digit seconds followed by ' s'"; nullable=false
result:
7 h 42 min
